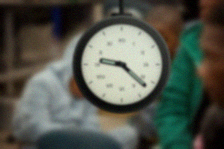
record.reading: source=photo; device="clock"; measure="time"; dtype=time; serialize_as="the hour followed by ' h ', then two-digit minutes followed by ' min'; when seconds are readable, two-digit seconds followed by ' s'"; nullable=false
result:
9 h 22 min
